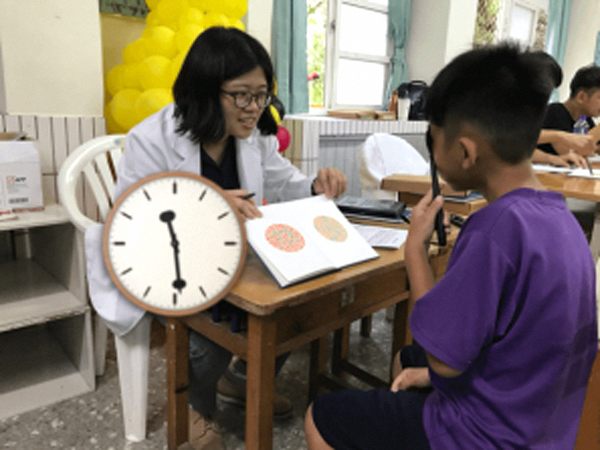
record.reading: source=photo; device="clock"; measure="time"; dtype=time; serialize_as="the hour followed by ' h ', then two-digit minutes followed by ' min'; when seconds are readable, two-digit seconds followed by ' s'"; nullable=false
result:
11 h 29 min
